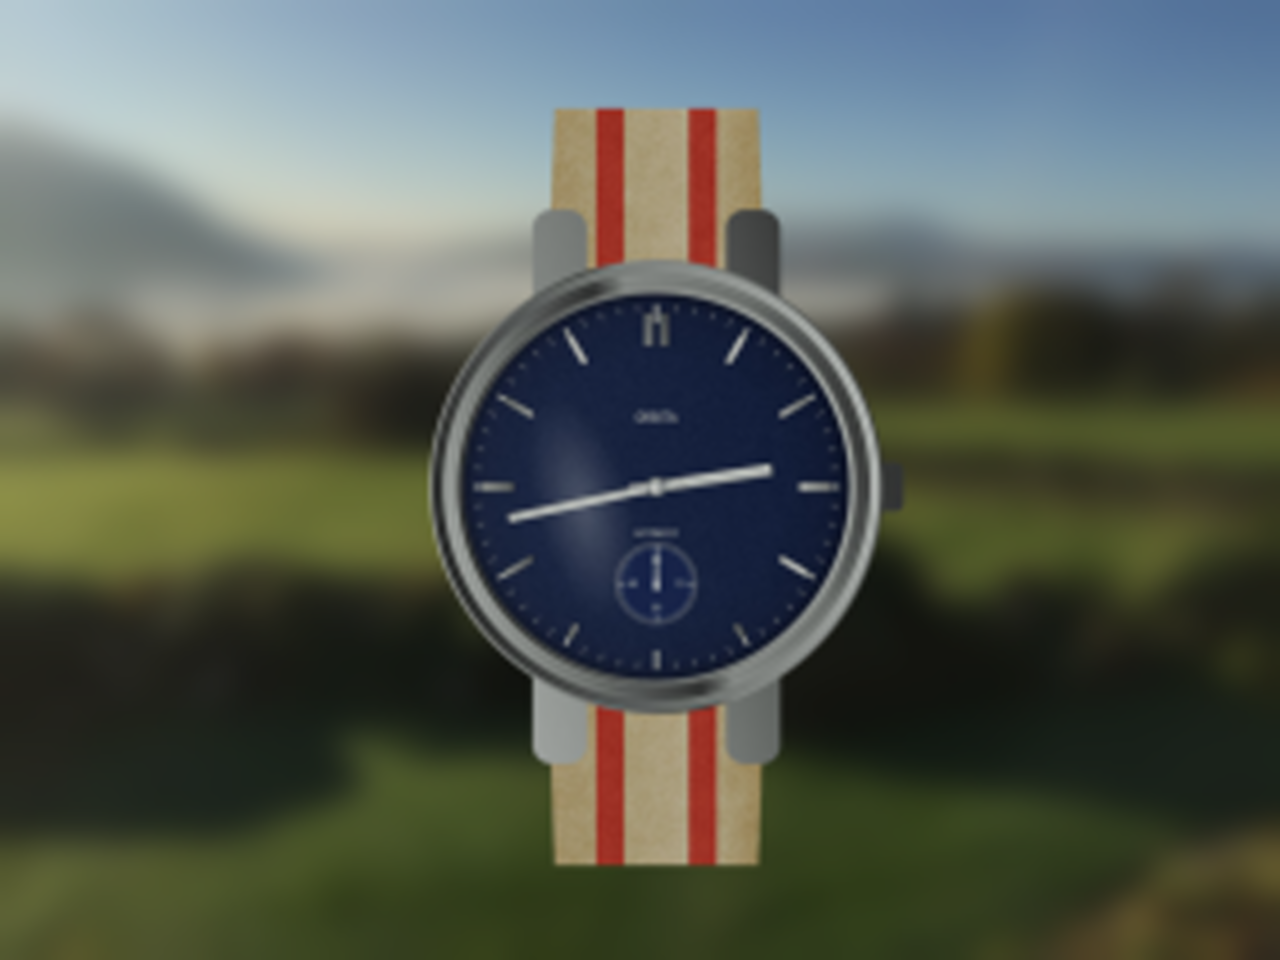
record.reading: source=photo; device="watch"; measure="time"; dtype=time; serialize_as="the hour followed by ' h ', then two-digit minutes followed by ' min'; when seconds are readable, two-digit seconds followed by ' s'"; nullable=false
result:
2 h 43 min
